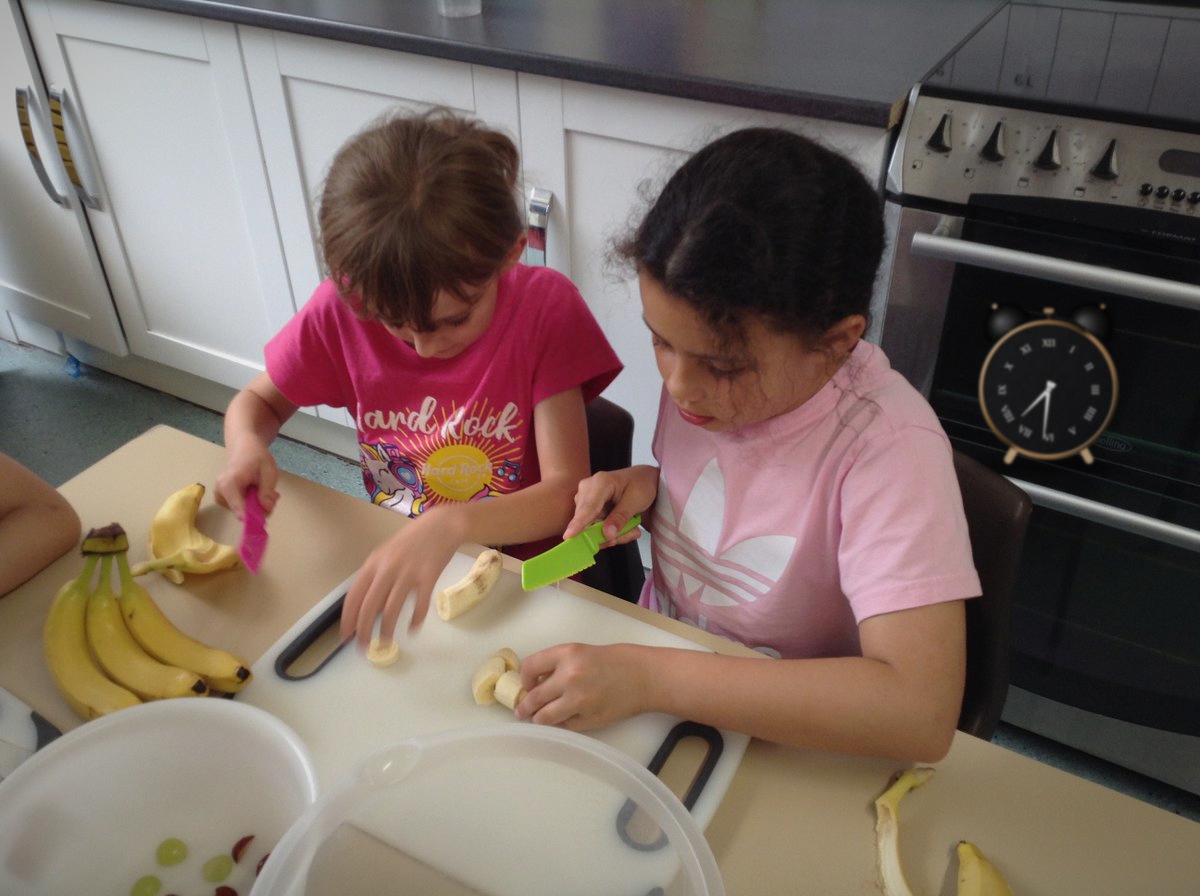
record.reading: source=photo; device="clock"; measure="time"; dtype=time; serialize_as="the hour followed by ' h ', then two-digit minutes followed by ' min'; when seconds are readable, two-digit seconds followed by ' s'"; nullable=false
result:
7 h 31 min
